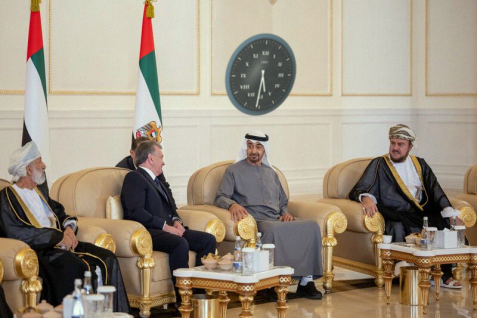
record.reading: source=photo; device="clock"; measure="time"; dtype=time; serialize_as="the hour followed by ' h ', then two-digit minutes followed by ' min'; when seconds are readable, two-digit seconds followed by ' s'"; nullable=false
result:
5 h 31 min
